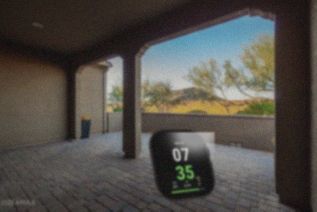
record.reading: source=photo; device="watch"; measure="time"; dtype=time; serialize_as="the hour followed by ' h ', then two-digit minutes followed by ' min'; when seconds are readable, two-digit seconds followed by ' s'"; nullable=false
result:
7 h 35 min
